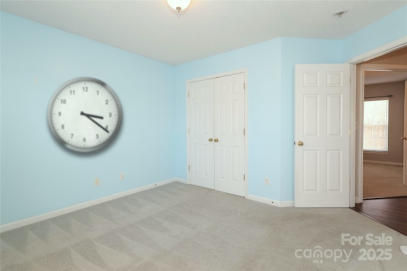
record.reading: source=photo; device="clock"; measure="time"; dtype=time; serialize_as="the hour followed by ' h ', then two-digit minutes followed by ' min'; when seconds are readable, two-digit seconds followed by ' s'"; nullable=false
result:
3 h 21 min
